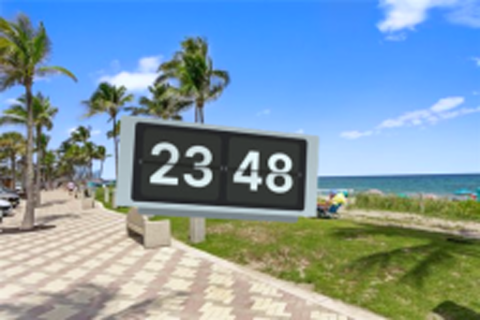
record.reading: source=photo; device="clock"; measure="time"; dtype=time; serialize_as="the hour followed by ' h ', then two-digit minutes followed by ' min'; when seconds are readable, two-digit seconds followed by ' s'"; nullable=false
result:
23 h 48 min
